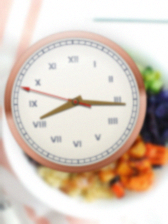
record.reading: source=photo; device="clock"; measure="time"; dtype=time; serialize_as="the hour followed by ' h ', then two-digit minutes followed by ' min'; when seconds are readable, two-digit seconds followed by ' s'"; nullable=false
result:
8 h 15 min 48 s
